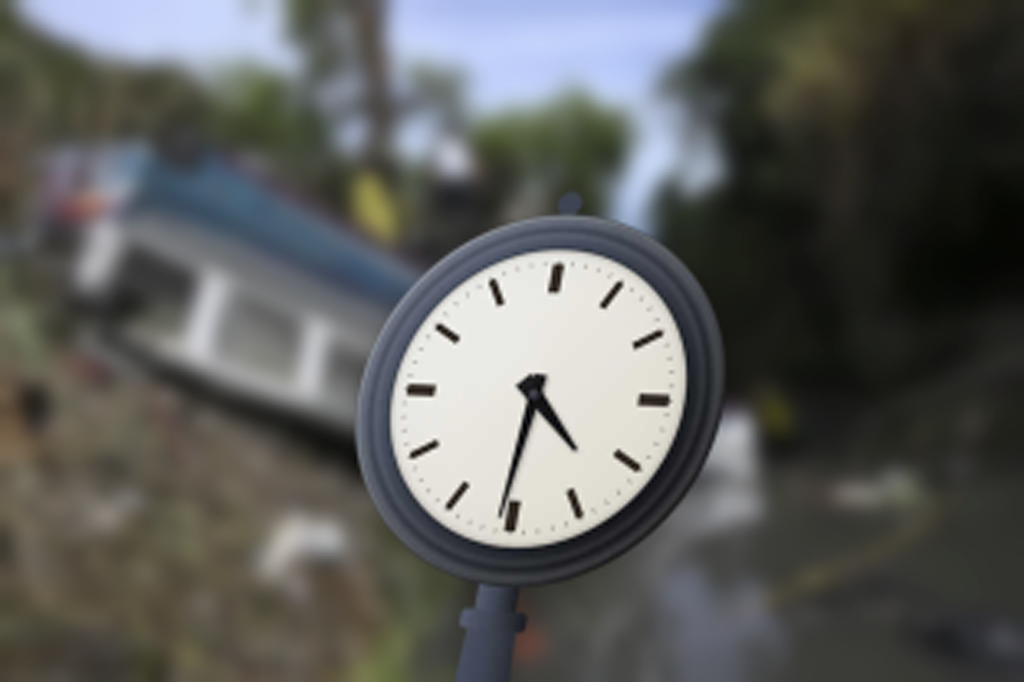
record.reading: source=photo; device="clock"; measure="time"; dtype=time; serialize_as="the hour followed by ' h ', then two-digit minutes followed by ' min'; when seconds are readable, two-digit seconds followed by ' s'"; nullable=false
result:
4 h 31 min
